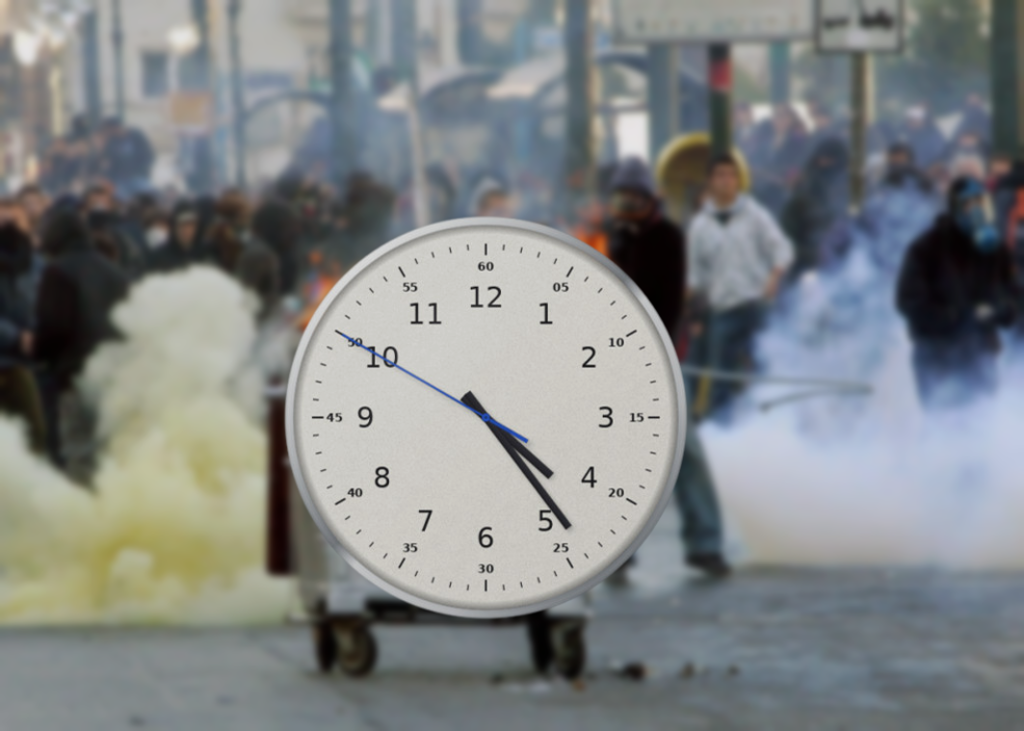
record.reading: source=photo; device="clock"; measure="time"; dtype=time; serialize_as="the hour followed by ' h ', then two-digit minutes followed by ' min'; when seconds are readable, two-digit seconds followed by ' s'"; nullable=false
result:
4 h 23 min 50 s
